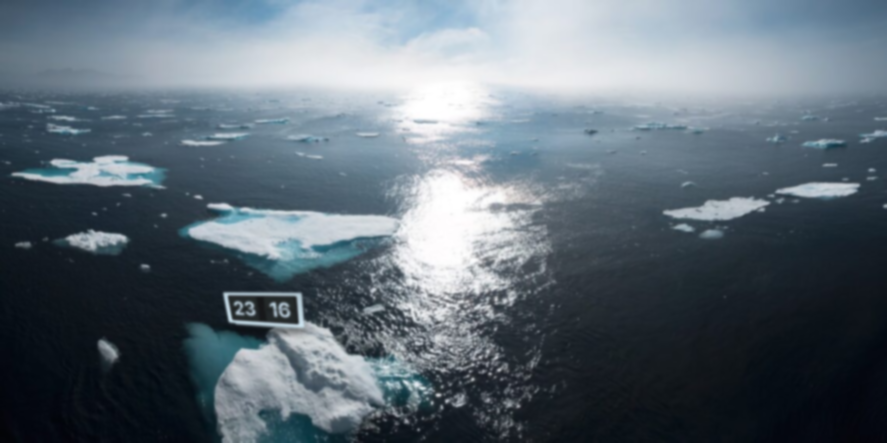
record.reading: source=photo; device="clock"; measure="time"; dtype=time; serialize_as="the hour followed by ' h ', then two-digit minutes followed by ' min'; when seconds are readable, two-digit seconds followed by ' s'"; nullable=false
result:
23 h 16 min
